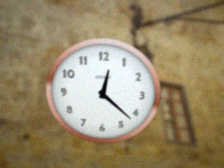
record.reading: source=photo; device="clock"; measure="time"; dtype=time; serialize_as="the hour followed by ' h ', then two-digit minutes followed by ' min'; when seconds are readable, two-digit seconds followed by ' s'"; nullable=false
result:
12 h 22 min
